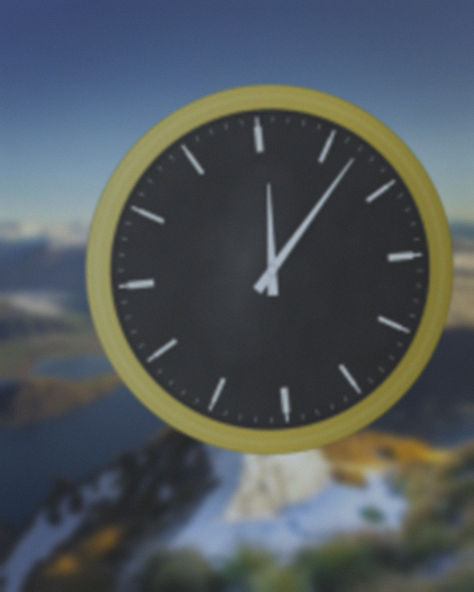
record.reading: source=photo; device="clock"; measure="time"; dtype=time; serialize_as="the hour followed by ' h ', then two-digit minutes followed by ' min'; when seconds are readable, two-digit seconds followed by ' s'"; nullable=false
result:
12 h 07 min
